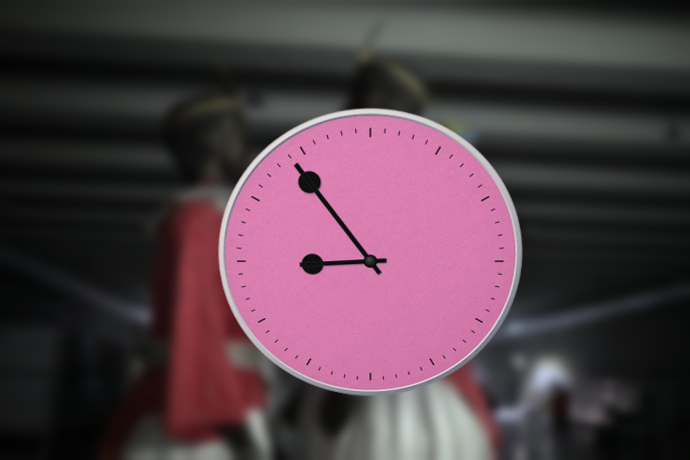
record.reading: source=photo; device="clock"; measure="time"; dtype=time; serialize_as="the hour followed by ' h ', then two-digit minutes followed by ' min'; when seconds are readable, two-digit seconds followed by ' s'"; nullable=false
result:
8 h 54 min
